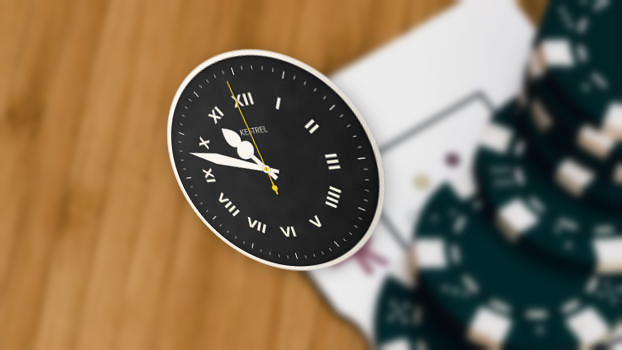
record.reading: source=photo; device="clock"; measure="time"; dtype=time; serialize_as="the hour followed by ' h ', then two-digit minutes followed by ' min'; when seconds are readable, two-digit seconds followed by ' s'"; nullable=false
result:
10 h 47 min 59 s
